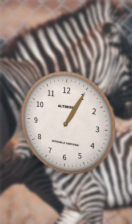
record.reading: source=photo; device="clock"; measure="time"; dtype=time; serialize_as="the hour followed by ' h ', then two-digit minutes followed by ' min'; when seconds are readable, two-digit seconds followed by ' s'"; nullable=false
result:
1 h 05 min
